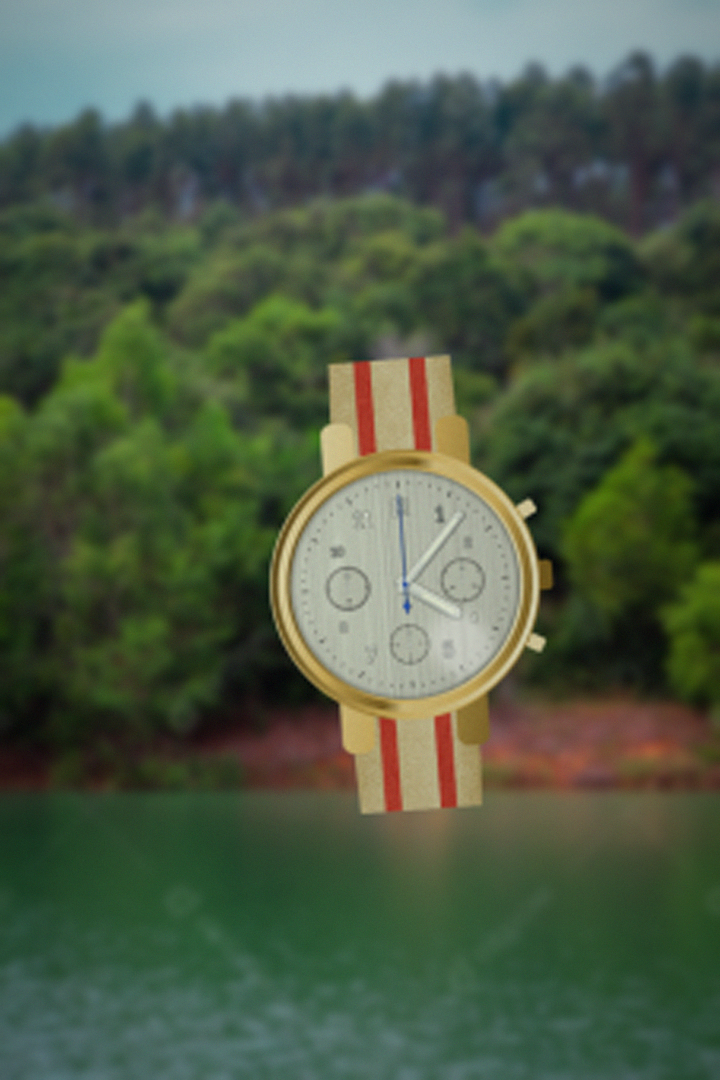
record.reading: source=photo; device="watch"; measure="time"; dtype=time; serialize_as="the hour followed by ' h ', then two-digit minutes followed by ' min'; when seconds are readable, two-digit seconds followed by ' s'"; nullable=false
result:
4 h 07 min
